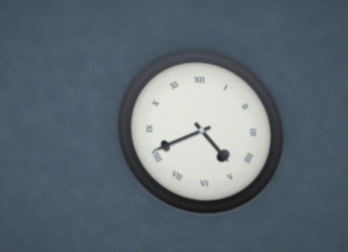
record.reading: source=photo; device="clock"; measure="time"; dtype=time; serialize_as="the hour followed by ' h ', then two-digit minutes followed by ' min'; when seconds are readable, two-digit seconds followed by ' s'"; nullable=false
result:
4 h 41 min
